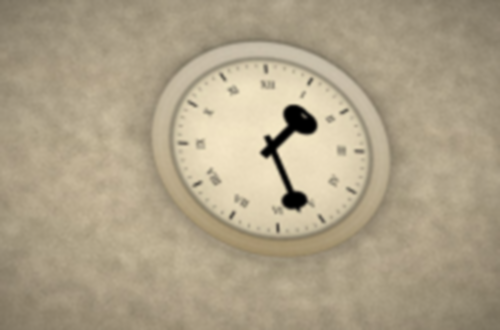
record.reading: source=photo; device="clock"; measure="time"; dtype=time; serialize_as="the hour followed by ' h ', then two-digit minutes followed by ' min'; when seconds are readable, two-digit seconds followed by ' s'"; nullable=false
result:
1 h 27 min
